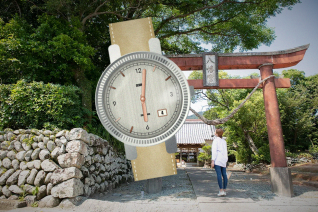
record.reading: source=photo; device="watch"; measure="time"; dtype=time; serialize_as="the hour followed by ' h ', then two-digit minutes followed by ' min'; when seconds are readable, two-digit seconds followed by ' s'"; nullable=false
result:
6 h 02 min
